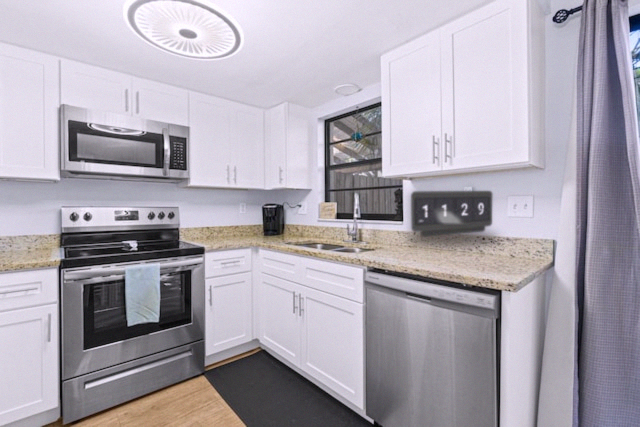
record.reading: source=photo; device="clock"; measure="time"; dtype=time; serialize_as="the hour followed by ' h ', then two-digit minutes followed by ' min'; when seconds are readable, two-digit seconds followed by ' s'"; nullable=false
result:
11 h 29 min
